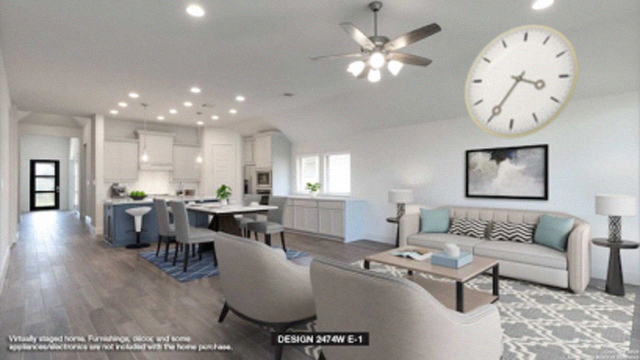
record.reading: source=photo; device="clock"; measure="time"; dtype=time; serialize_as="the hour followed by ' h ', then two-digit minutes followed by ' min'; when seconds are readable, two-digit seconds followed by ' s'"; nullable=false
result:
3 h 35 min
